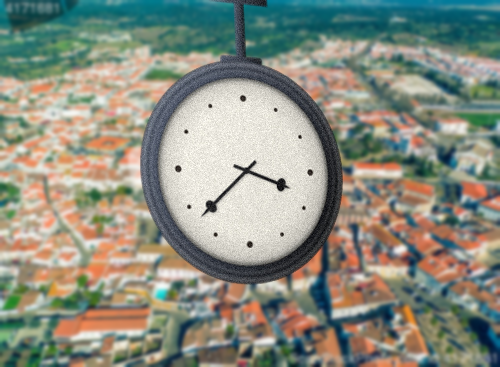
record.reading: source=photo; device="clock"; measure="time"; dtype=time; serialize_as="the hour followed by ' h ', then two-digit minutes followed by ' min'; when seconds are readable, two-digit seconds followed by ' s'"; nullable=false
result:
3 h 38 min
